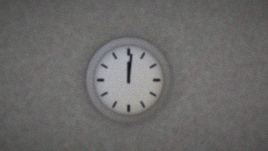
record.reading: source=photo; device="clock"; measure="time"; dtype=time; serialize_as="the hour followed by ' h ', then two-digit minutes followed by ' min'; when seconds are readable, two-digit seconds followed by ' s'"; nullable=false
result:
12 h 01 min
